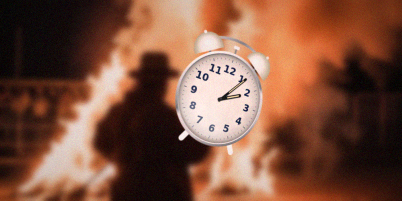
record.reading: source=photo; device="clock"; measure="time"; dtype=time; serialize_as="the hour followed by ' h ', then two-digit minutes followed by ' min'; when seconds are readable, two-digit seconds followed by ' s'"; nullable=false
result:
2 h 06 min
